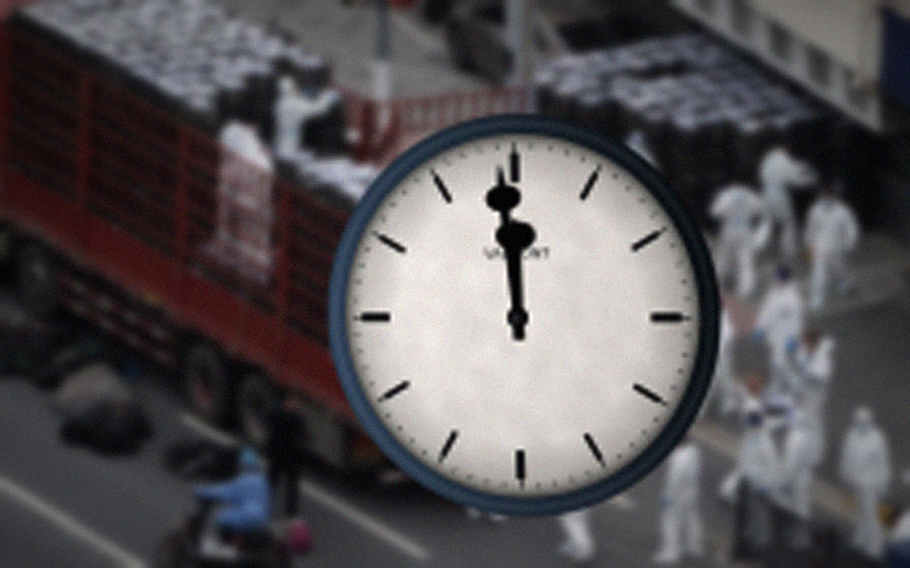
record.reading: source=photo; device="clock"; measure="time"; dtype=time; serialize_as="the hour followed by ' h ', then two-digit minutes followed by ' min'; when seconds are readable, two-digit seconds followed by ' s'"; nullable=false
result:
11 h 59 min
